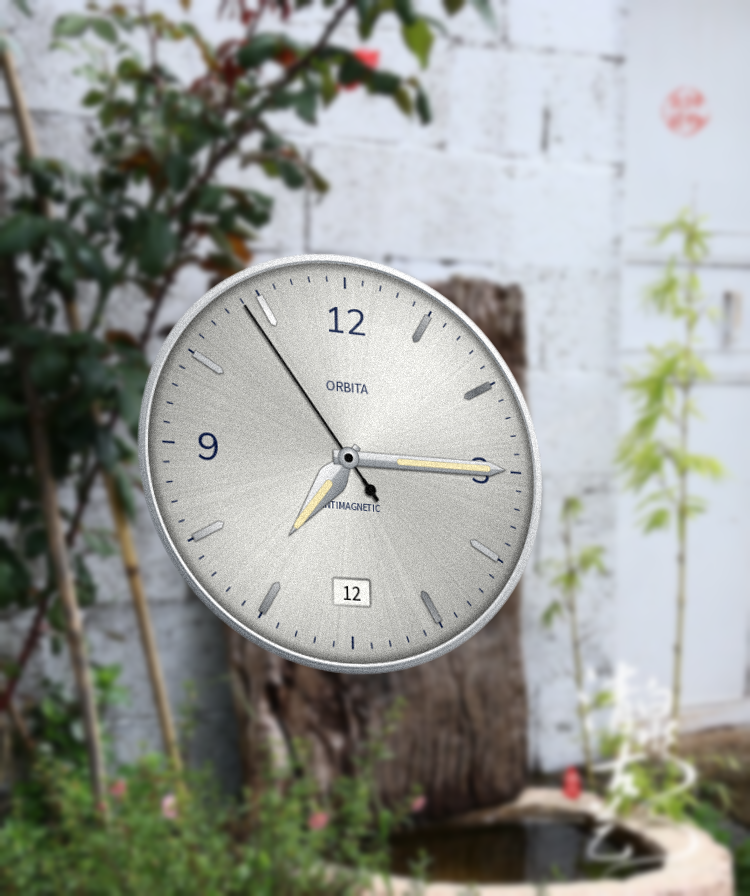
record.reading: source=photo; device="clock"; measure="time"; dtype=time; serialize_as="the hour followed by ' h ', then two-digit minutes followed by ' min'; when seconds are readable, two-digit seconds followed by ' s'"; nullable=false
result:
7 h 14 min 54 s
